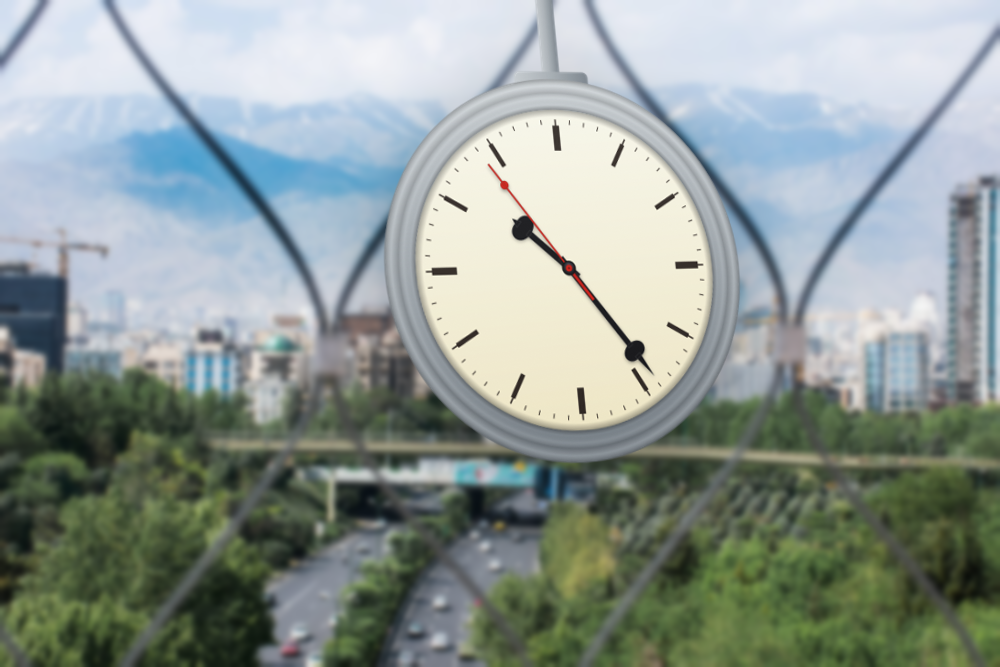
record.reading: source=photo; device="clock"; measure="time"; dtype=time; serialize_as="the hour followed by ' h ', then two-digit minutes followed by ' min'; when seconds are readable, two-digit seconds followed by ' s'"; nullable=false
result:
10 h 23 min 54 s
